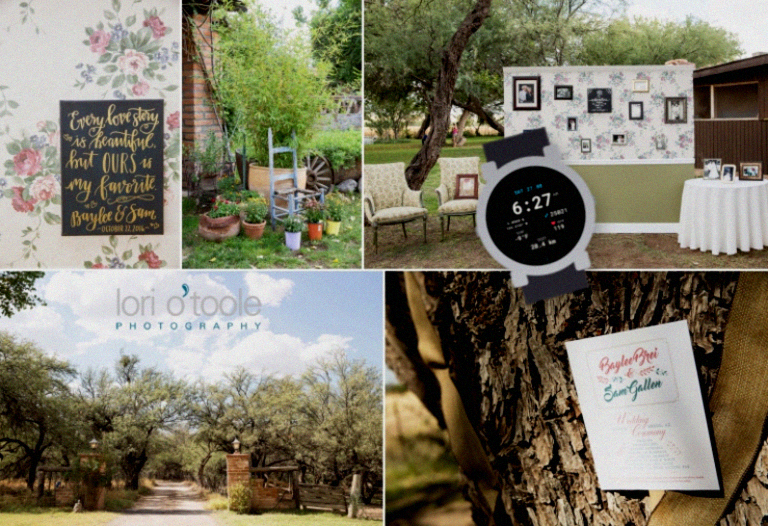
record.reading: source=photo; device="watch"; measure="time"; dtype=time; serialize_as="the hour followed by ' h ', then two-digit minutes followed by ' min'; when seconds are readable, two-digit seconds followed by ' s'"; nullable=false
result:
6 h 27 min
